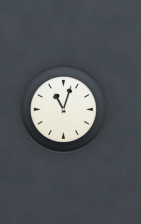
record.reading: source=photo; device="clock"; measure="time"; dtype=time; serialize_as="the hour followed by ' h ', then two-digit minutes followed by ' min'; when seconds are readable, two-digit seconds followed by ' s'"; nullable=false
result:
11 h 03 min
